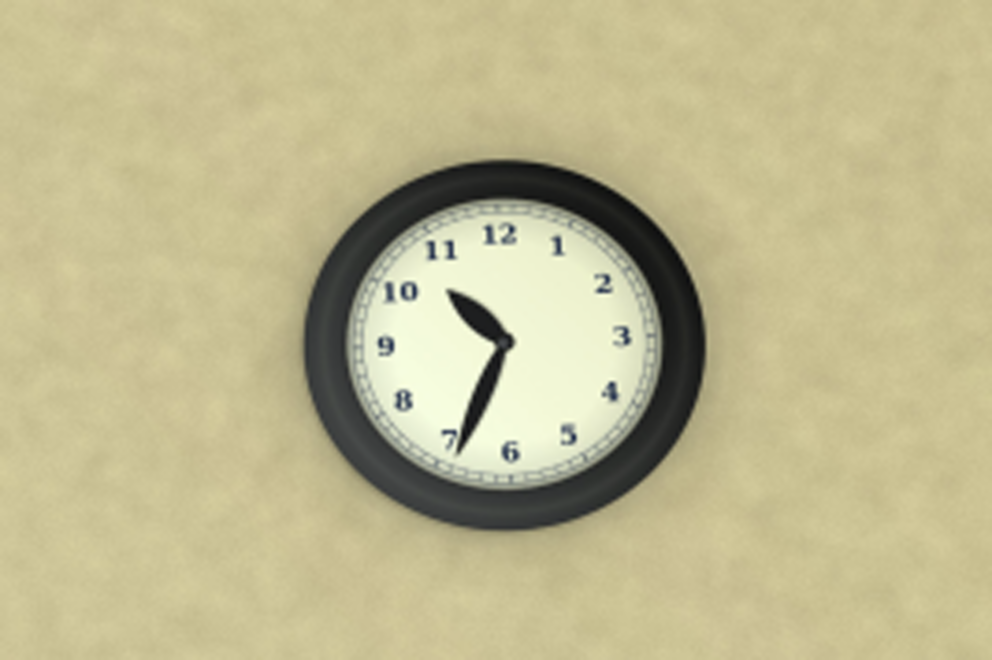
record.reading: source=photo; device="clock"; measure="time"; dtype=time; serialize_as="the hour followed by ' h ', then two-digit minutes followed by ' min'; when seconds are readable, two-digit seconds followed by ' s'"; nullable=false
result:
10 h 34 min
